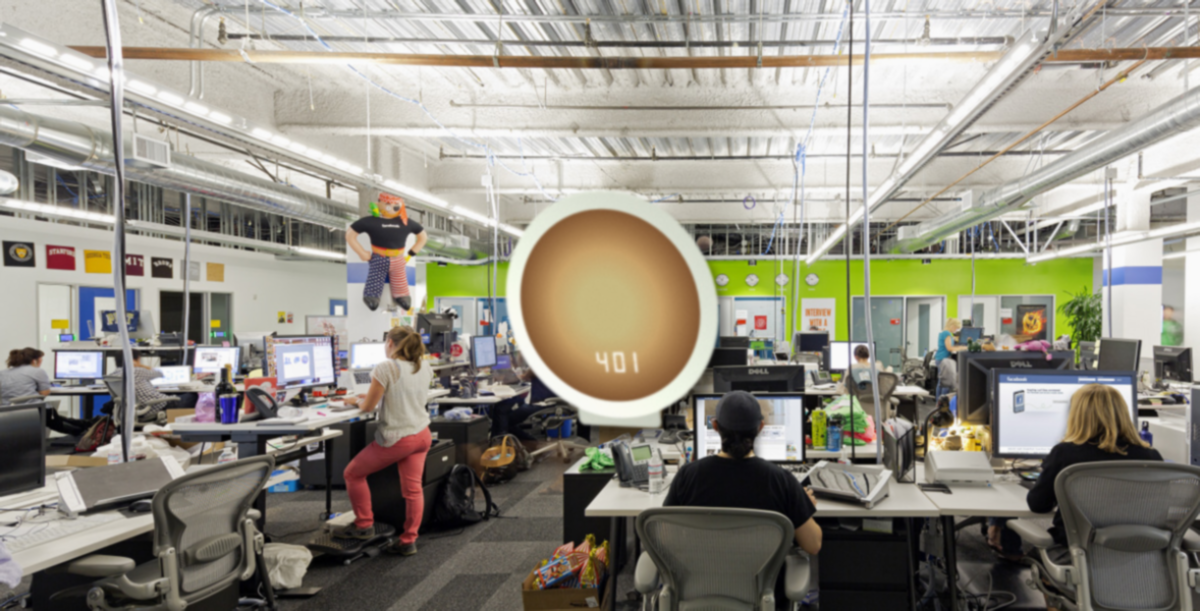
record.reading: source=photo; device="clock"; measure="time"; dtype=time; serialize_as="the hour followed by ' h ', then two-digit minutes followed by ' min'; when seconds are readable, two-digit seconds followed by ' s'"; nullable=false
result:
4 h 01 min
